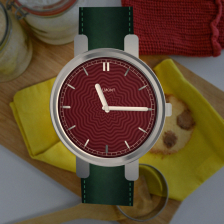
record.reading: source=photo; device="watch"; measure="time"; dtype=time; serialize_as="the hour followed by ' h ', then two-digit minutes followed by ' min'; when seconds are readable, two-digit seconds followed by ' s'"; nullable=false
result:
11 h 15 min
